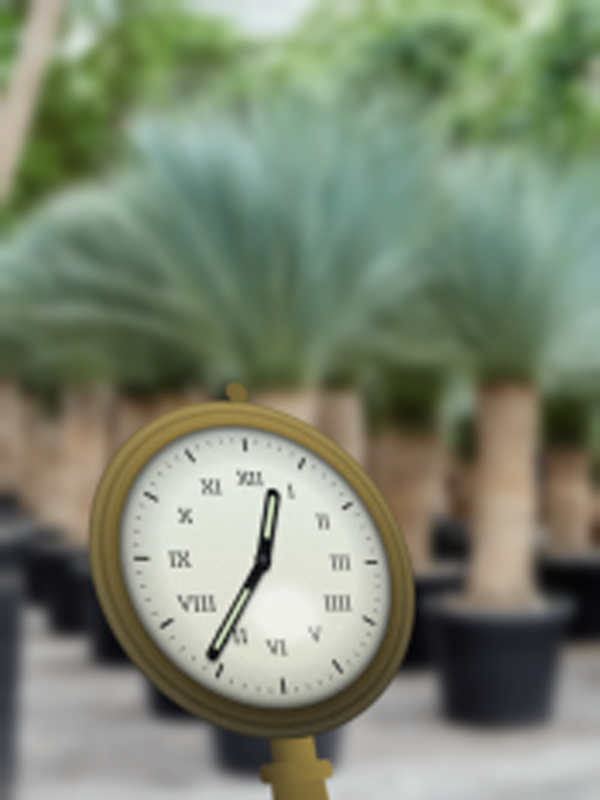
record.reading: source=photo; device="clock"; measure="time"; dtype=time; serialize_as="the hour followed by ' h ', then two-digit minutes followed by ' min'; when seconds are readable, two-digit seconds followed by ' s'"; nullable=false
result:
12 h 36 min
